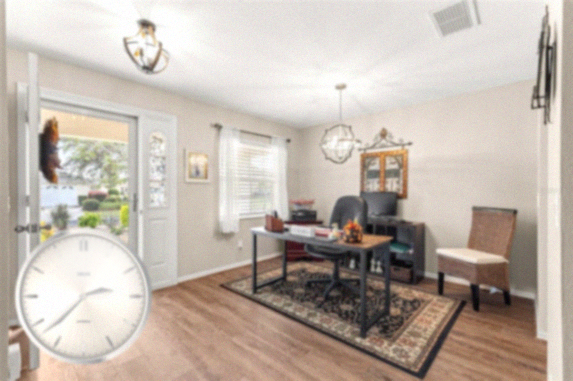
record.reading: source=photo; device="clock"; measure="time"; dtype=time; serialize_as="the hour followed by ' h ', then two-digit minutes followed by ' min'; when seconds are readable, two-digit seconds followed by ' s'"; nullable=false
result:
2 h 38 min
